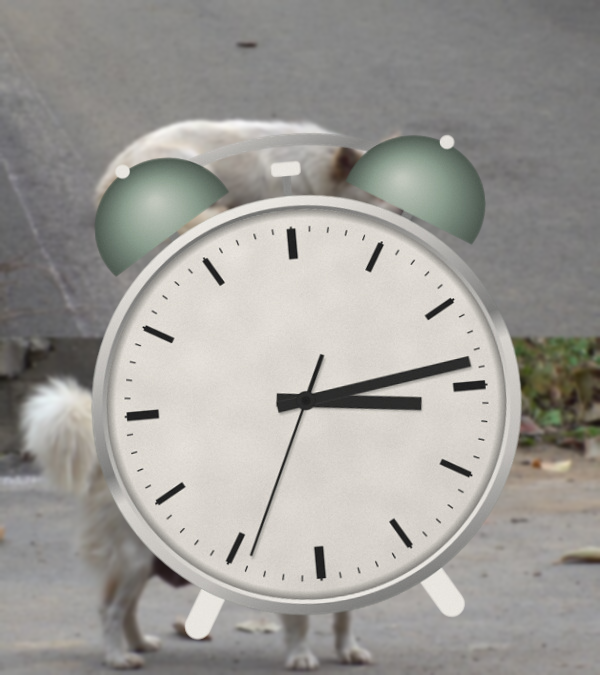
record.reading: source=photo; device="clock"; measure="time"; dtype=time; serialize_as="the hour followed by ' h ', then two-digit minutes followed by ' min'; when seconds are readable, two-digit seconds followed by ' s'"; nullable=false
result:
3 h 13 min 34 s
